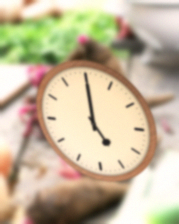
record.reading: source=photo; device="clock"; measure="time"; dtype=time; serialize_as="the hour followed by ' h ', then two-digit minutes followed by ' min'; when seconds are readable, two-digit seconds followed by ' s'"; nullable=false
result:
5 h 00 min
